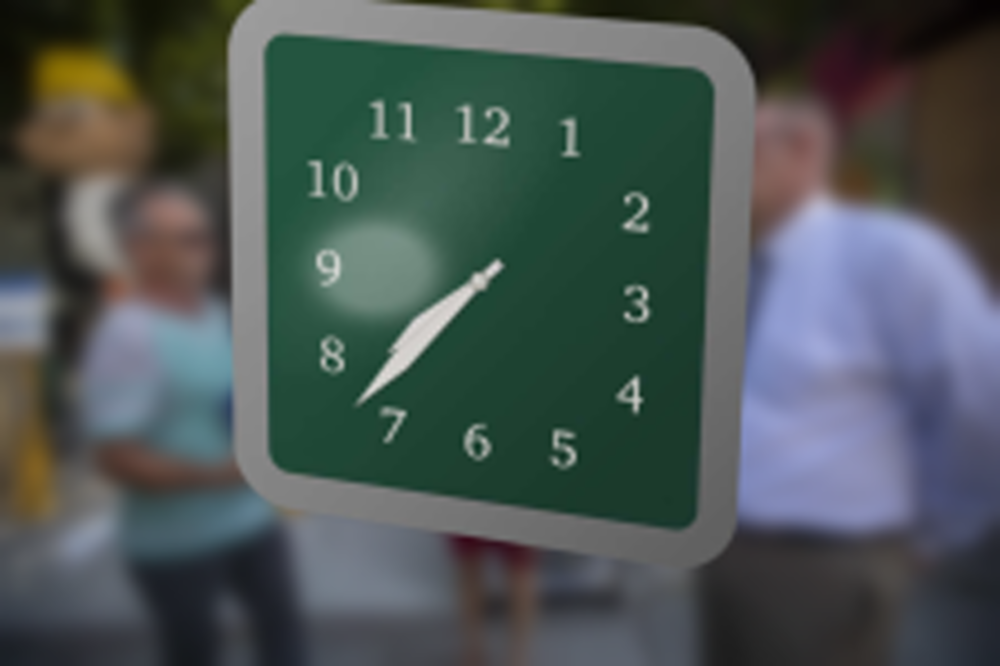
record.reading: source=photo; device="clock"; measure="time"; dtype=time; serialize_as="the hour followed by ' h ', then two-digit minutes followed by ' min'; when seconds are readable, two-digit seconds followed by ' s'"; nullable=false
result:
7 h 37 min
